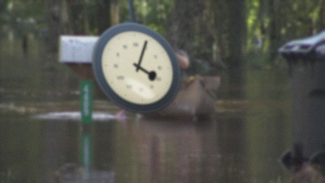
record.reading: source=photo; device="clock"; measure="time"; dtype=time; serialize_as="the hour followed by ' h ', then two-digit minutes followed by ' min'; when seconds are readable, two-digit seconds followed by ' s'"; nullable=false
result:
4 h 04 min
